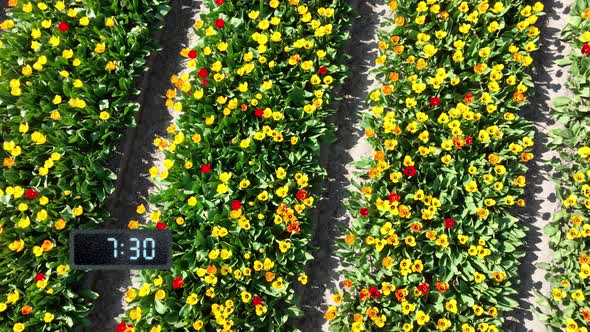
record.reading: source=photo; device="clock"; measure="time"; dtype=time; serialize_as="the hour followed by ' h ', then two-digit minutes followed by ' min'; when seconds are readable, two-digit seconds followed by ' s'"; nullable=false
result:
7 h 30 min
